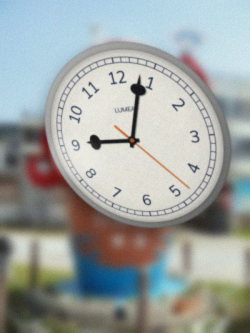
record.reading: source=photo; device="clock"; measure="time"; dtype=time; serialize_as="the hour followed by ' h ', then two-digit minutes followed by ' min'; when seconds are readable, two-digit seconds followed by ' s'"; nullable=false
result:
9 h 03 min 23 s
